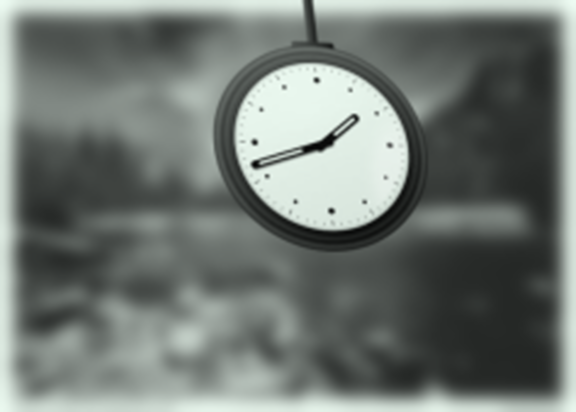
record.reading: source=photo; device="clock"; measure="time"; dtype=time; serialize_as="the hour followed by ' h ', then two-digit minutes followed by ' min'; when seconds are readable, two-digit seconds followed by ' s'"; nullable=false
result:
1 h 42 min
